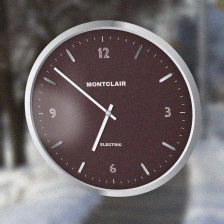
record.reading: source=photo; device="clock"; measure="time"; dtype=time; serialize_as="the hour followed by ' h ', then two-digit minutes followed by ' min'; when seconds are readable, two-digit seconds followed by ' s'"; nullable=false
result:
6 h 52 min
